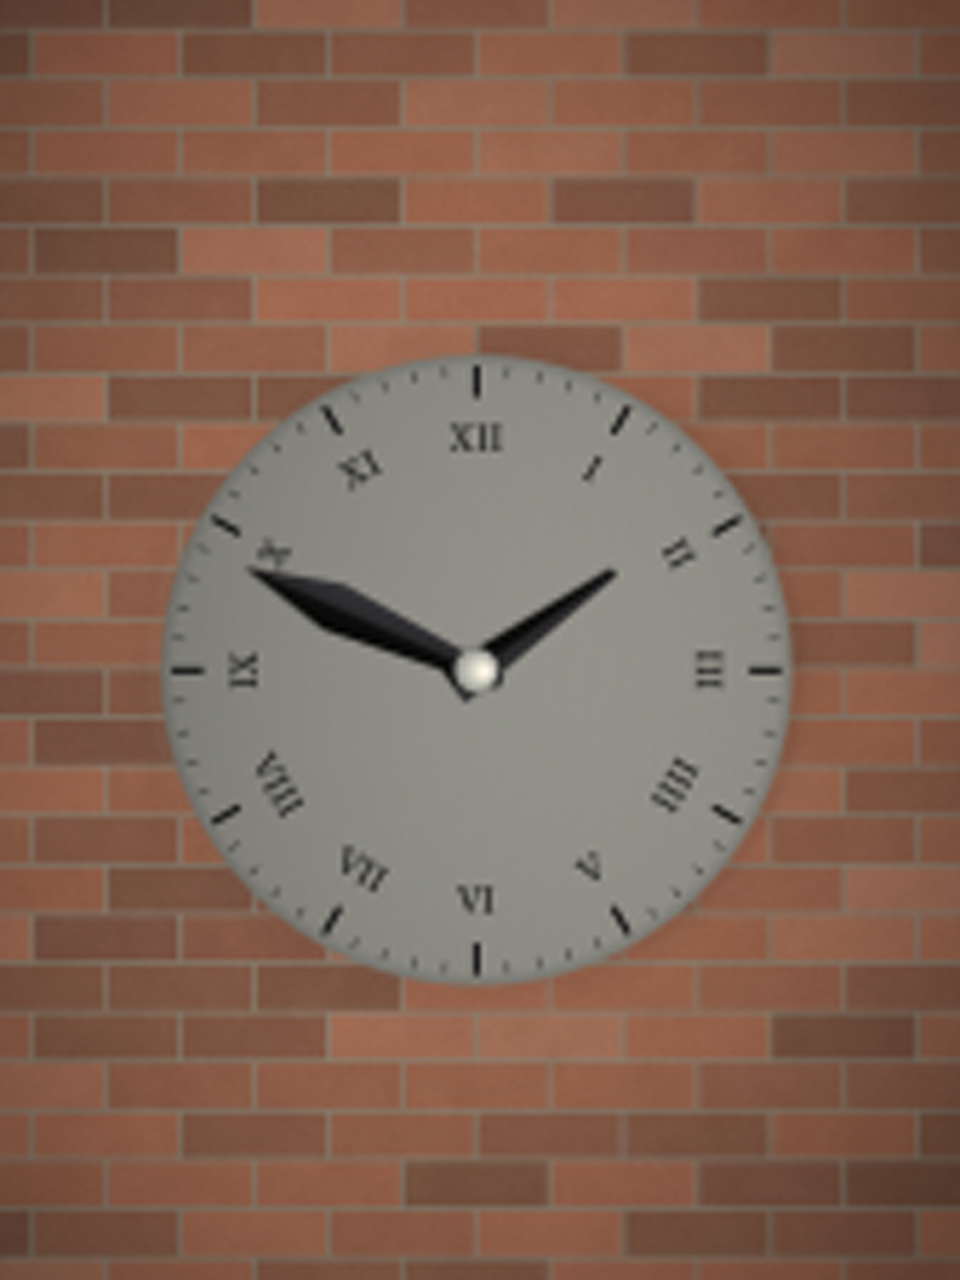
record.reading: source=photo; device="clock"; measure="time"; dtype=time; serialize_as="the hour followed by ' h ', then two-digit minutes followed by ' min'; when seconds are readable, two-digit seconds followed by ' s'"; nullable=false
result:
1 h 49 min
